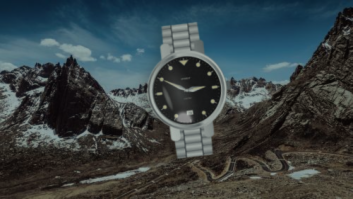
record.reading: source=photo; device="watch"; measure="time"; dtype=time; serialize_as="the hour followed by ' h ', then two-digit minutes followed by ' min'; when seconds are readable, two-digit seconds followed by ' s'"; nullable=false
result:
2 h 50 min
